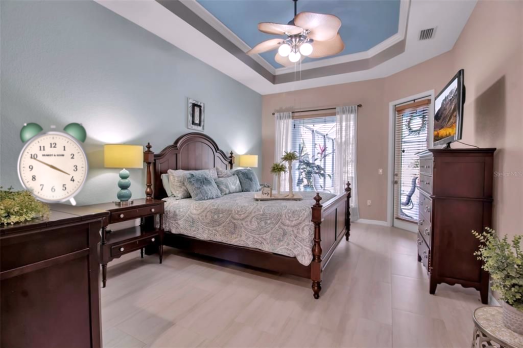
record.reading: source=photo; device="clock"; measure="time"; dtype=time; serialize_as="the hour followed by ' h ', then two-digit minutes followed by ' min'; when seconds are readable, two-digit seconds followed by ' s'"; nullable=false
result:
3 h 49 min
